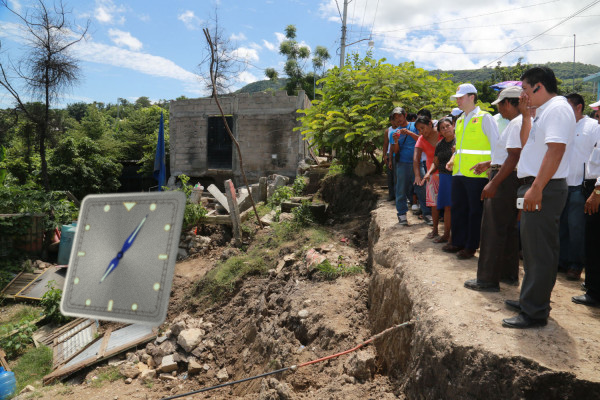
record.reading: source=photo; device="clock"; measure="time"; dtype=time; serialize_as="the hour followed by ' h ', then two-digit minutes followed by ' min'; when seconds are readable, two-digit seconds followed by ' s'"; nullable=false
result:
7 h 05 min
